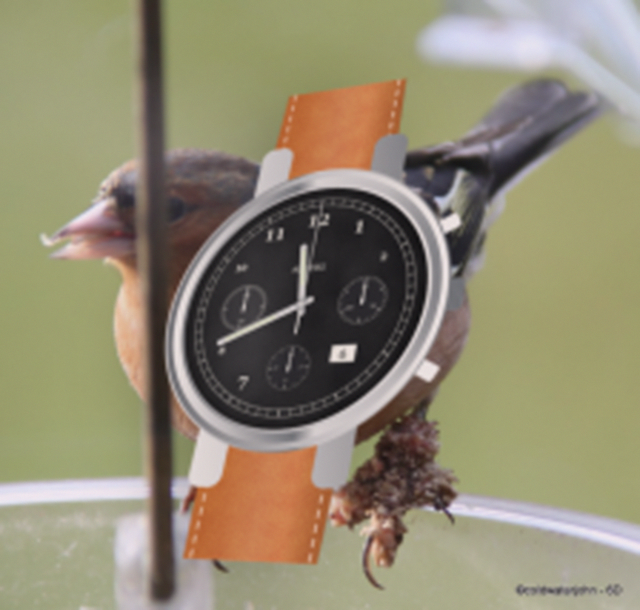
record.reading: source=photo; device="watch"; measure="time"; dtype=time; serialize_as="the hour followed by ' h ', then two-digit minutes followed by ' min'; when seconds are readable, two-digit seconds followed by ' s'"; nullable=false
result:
11 h 41 min
